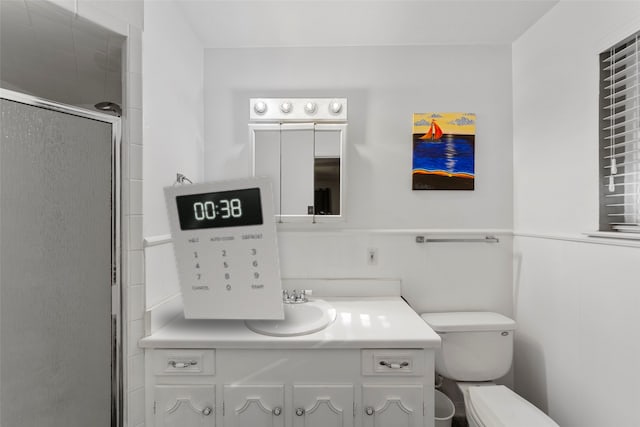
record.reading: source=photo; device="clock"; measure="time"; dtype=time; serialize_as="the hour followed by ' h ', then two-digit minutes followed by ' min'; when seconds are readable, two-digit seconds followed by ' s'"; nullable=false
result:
0 h 38 min
